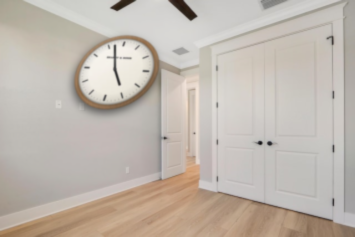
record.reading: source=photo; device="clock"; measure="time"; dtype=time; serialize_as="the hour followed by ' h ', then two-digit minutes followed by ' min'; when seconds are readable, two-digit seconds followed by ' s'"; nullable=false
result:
4 h 57 min
